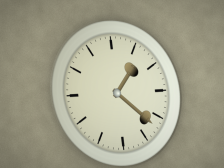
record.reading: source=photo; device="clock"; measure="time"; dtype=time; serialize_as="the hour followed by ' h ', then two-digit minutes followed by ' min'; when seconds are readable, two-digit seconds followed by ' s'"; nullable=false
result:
1 h 22 min
